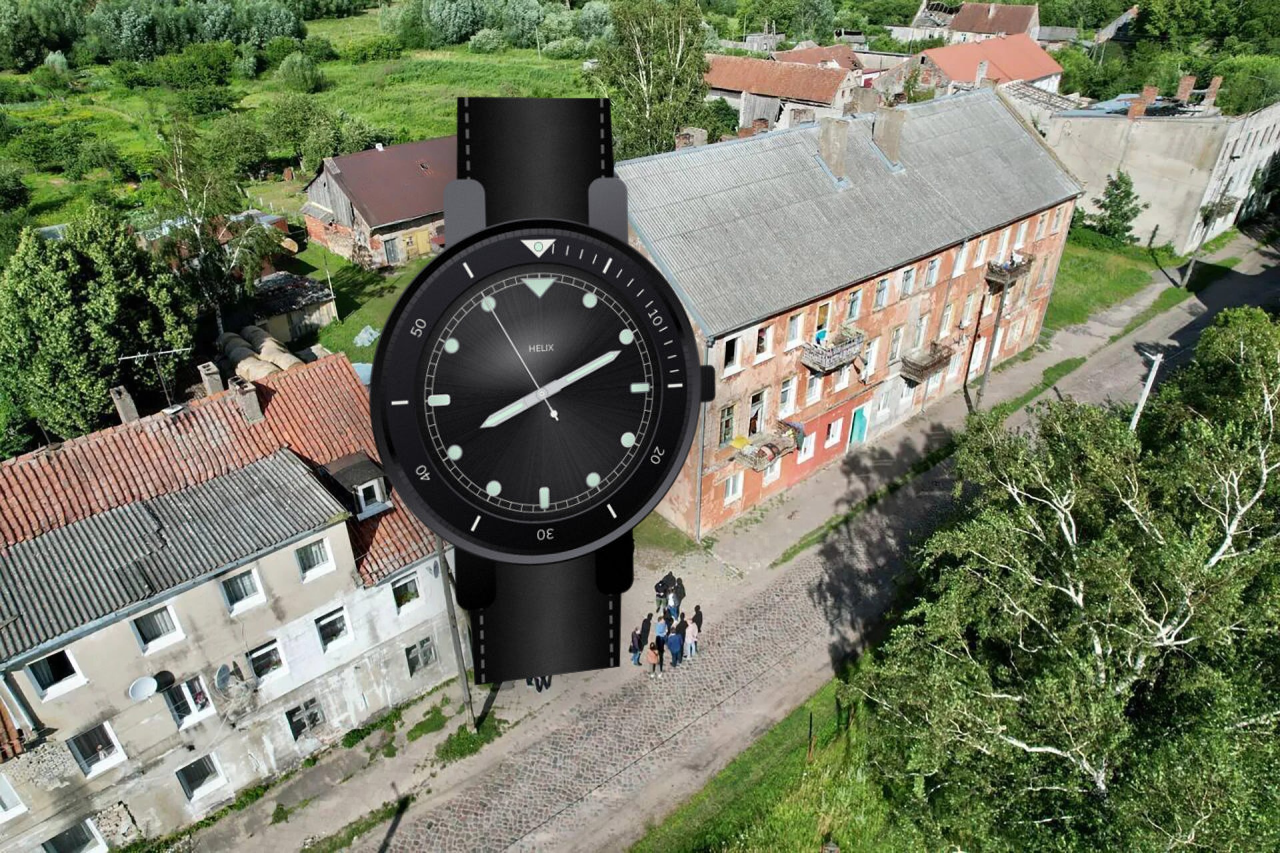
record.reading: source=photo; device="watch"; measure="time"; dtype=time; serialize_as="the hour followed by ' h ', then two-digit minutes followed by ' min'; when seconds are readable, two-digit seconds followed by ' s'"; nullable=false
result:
8 h 10 min 55 s
